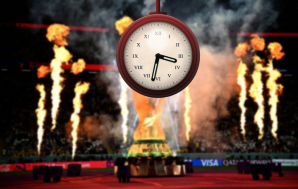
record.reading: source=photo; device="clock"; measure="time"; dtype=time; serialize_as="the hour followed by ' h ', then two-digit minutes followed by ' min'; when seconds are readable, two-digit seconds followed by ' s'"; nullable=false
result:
3 h 32 min
